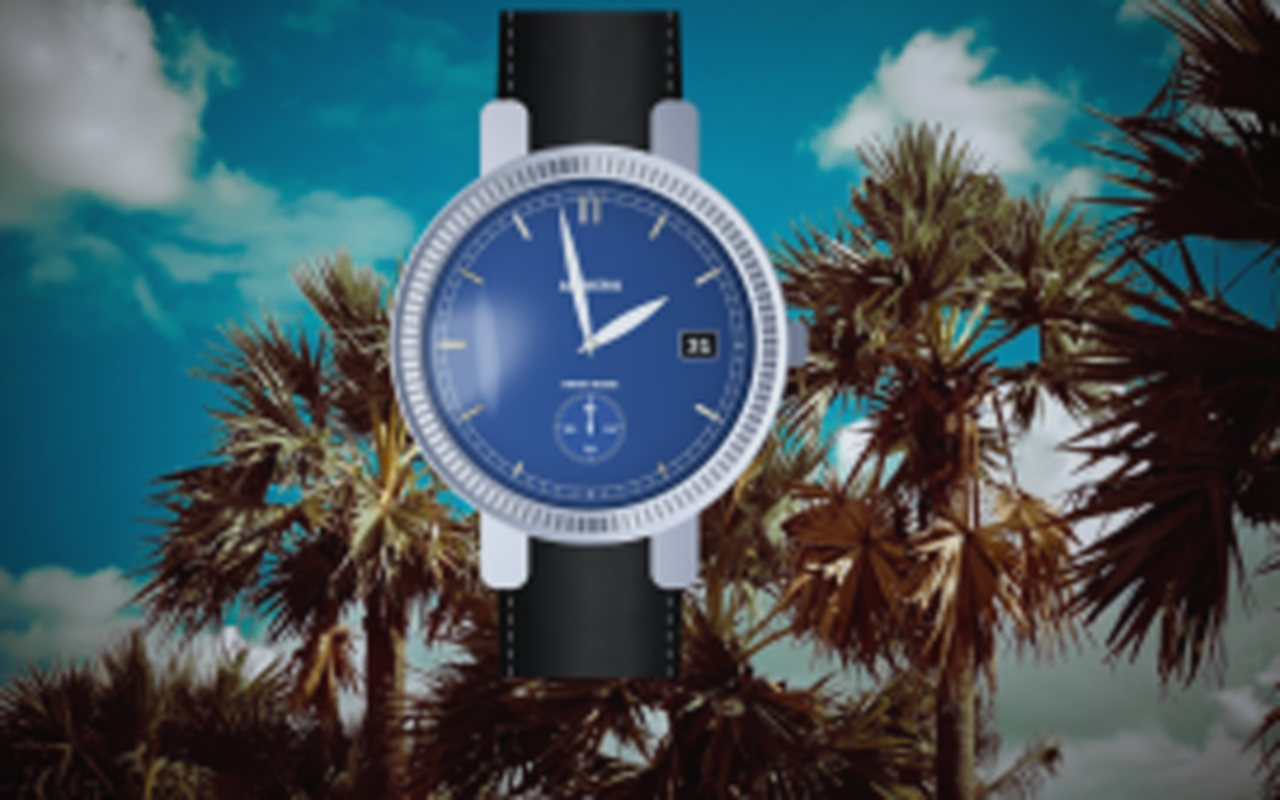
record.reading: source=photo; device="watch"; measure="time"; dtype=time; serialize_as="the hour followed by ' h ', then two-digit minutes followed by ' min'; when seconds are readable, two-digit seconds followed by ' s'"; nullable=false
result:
1 h 58 min
